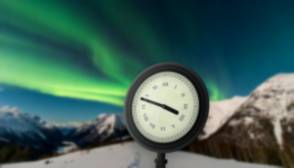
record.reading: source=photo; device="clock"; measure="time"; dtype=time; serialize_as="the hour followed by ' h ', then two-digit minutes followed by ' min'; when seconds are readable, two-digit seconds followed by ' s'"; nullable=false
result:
3 h 48 min
